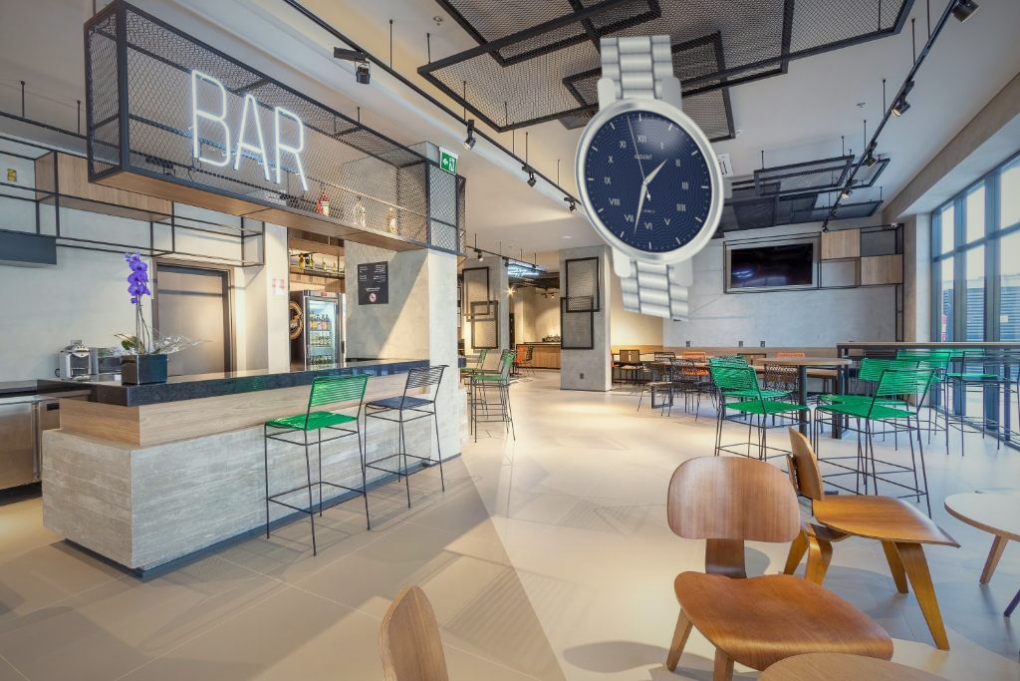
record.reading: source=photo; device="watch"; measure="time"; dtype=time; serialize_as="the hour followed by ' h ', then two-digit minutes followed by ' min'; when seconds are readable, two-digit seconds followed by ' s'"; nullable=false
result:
1 h 32 min 58 s
